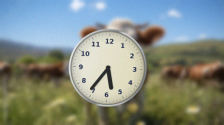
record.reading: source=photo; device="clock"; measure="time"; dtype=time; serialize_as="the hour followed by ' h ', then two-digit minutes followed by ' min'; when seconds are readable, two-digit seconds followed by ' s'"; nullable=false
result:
5 h 36 min
